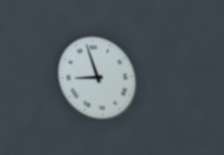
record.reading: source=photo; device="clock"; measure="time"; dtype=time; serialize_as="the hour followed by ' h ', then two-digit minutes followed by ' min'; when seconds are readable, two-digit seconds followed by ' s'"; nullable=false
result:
8 h 58 min
